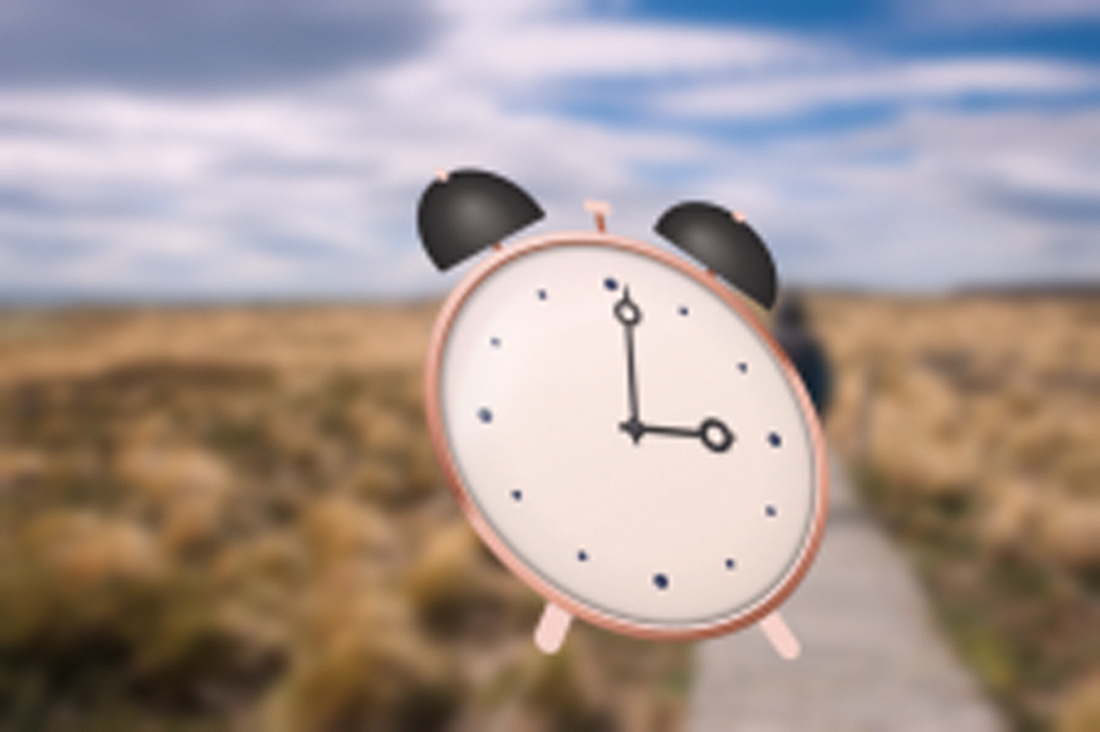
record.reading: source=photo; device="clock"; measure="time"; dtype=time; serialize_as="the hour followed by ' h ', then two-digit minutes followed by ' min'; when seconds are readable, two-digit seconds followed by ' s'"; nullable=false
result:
3 h 01 min
